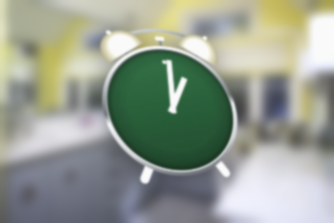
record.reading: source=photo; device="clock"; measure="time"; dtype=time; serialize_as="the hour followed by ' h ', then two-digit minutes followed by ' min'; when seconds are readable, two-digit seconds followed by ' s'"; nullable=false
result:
1 h 01 min
